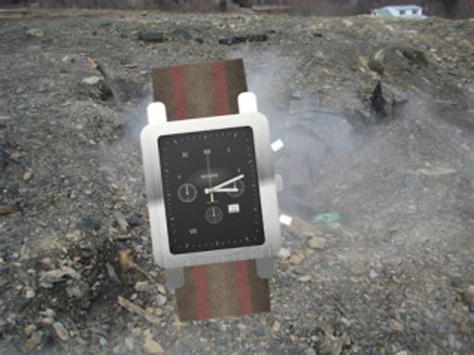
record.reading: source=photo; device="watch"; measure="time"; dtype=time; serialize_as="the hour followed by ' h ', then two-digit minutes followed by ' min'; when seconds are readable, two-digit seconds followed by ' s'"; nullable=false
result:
3 h 12 min
